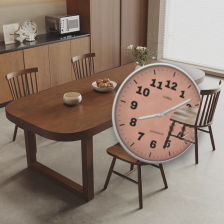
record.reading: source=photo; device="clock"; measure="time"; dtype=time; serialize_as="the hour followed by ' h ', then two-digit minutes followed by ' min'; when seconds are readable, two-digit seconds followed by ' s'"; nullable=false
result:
8 h 08 min
